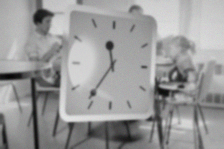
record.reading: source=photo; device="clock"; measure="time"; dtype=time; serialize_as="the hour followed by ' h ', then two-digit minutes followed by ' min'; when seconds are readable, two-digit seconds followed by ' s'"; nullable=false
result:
11 h 36 min
